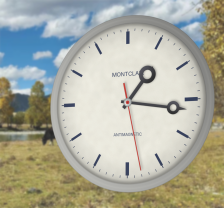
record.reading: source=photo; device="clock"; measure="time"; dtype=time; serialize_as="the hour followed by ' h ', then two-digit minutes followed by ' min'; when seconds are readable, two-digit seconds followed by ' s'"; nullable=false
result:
1 h 16 min 28 s
